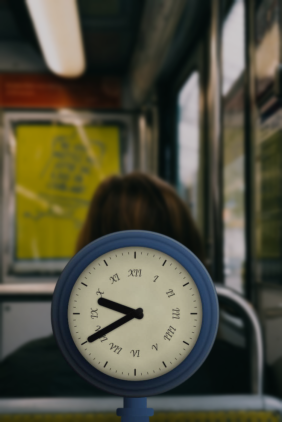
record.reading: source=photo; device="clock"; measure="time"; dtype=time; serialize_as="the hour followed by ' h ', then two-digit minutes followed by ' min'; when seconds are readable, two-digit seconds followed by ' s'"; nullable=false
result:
9 h 40 min
